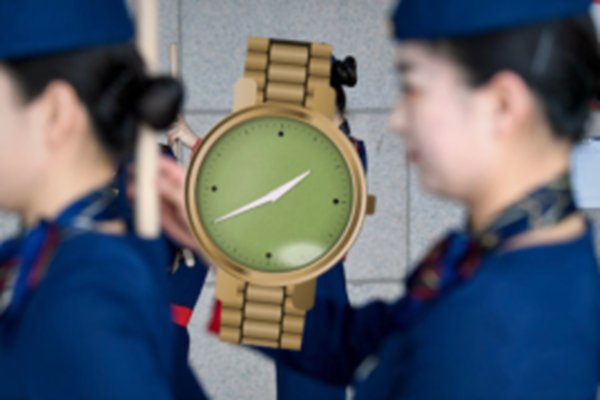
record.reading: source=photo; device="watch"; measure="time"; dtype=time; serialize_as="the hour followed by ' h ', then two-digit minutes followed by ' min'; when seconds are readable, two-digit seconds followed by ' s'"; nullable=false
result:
1 h 40 min
